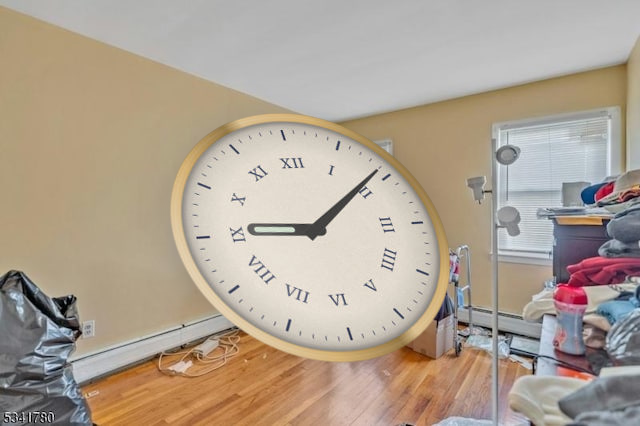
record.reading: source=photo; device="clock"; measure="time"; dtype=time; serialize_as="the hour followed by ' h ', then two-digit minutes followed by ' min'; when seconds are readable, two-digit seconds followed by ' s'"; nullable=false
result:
9 h 09 min
